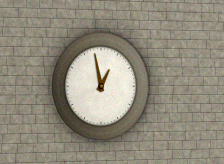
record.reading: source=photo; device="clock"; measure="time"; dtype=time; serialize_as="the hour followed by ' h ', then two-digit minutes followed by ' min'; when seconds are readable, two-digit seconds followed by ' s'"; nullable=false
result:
12 h 58 min
